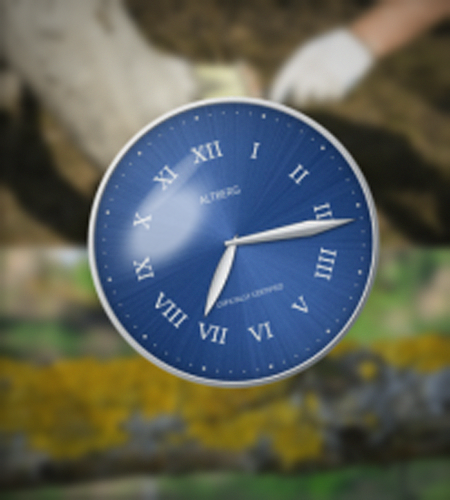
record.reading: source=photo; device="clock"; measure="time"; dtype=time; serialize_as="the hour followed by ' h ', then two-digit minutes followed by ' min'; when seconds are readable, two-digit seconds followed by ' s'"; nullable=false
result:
7 h 16 min
